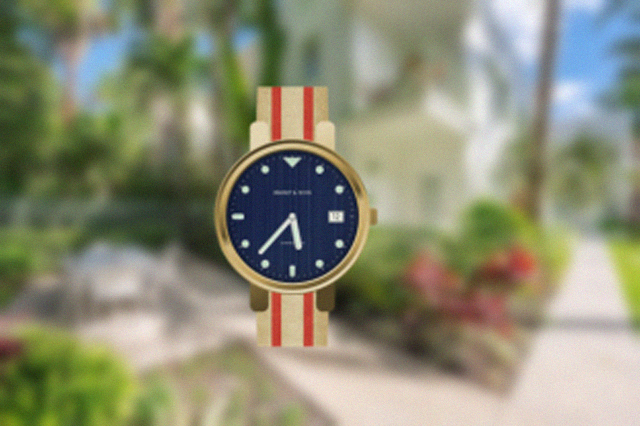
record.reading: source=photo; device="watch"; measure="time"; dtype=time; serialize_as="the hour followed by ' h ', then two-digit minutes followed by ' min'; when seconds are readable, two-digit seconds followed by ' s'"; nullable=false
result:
5 h 37 min
